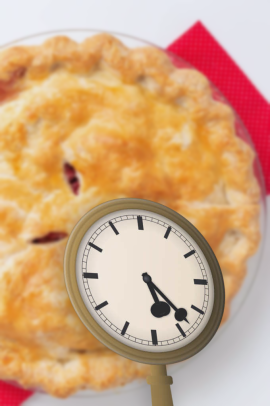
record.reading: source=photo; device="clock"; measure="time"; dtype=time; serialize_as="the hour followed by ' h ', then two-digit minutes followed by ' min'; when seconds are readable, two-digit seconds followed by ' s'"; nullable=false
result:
5 h 23 min
